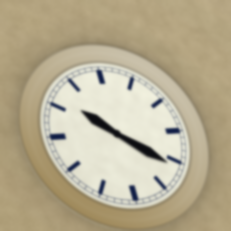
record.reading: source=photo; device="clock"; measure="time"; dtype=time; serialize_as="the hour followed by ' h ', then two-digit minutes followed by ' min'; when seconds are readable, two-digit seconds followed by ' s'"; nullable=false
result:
10 h 21 min
